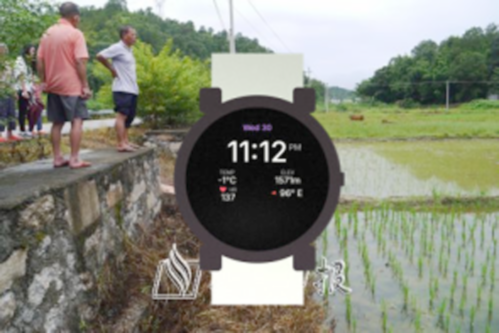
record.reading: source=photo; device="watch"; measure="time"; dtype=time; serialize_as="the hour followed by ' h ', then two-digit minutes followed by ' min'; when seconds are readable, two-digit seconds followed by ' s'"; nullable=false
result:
11 h 12 min
